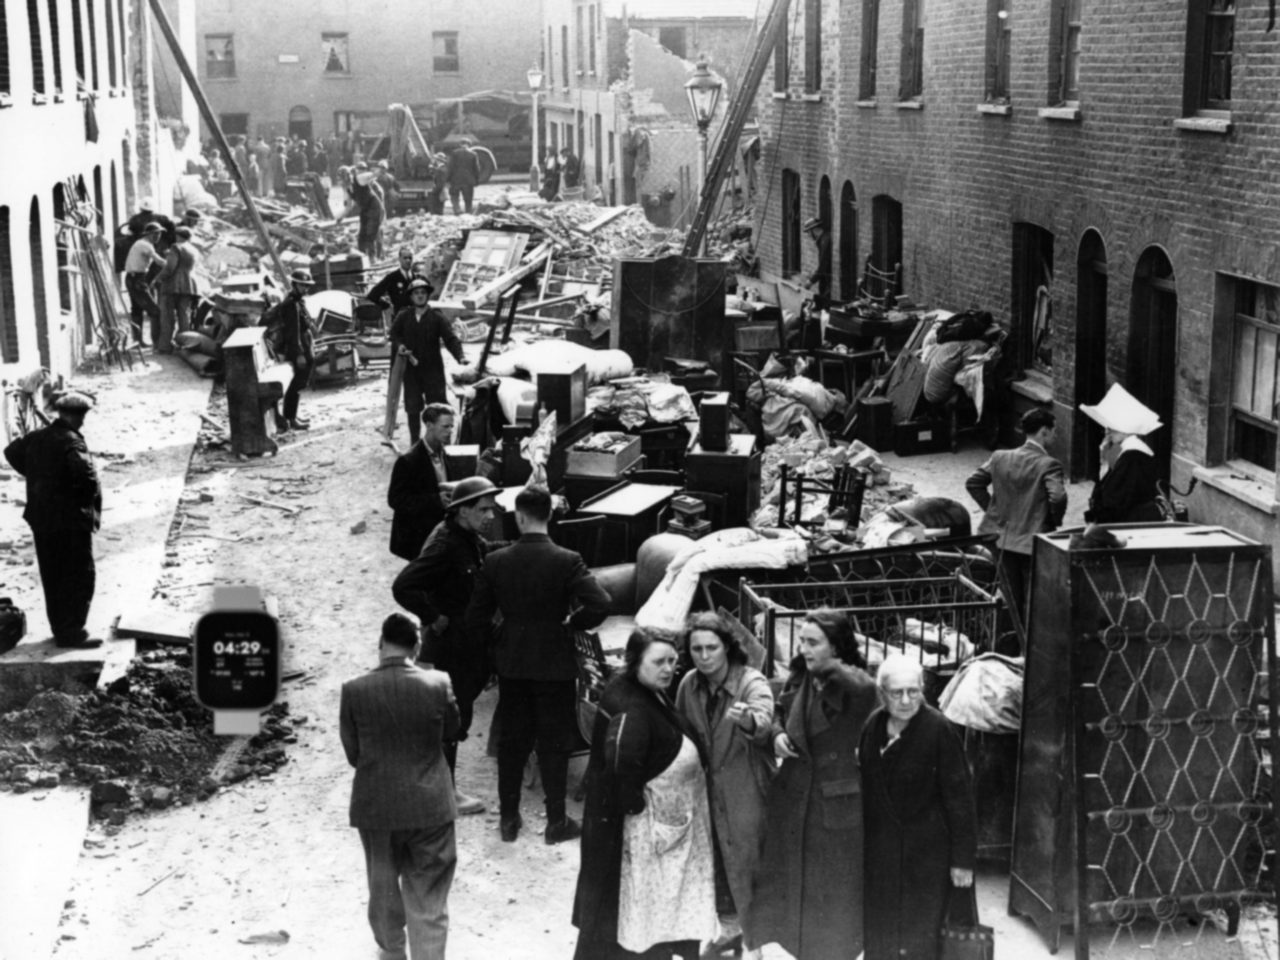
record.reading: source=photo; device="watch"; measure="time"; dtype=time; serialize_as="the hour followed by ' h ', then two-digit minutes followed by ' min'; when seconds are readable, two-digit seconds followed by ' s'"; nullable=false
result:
4 h 29 min
